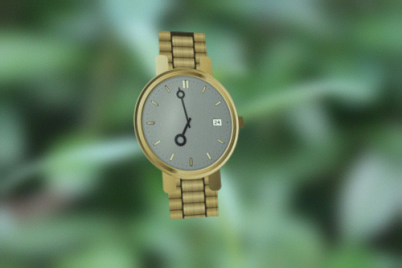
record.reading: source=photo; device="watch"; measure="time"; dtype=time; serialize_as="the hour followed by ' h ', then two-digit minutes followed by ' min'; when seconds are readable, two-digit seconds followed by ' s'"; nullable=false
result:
6 h 58 min
